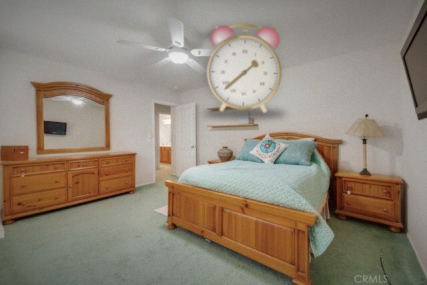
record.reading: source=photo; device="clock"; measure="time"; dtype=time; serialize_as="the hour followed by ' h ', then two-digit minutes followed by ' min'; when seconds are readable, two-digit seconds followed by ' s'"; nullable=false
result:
1 h 38 min
